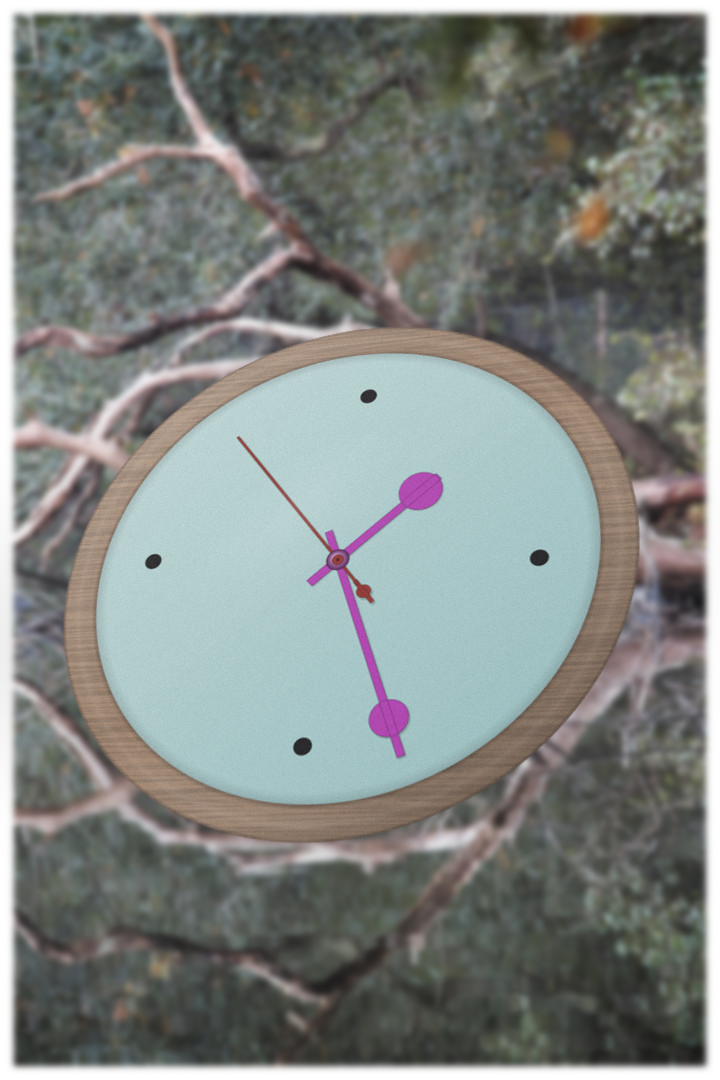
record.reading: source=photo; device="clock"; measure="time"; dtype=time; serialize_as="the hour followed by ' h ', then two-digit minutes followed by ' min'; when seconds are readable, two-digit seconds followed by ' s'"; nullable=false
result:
1 h 25 min 53 s
